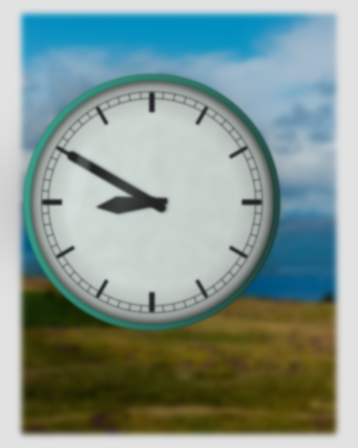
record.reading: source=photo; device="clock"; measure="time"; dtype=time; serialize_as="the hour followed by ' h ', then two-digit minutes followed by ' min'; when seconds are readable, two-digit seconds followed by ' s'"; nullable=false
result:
8 h 50 min
